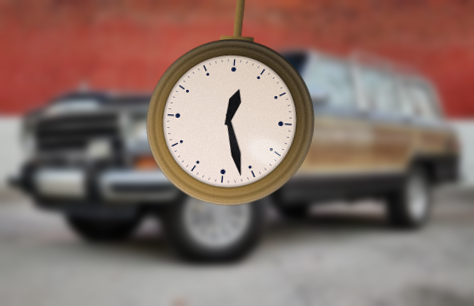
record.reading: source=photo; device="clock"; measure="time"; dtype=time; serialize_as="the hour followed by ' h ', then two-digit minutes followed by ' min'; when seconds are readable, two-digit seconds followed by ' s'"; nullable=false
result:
12 h 27 min
